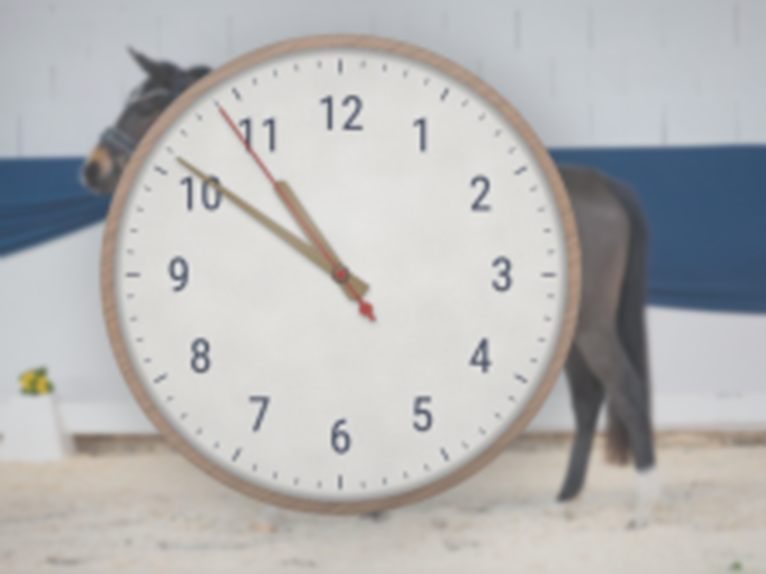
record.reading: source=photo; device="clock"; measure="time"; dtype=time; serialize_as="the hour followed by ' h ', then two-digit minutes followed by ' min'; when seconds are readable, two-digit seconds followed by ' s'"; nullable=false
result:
10 h 50 min 54 s
